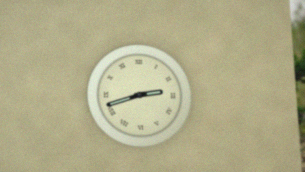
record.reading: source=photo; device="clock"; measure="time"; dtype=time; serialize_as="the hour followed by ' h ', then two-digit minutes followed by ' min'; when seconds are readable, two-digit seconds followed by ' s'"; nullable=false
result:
2 h 42 min
